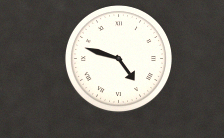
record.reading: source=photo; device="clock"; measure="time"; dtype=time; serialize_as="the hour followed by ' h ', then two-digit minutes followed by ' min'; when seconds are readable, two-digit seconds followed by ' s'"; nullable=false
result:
4 h 48 min
